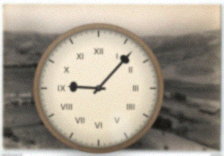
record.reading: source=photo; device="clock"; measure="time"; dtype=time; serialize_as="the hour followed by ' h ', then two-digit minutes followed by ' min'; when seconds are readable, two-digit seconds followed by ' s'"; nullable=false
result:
9 h 07 min
